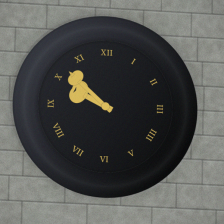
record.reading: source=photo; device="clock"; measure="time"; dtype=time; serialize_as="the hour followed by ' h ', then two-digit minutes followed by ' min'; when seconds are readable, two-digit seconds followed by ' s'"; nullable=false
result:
9 h 52 min
